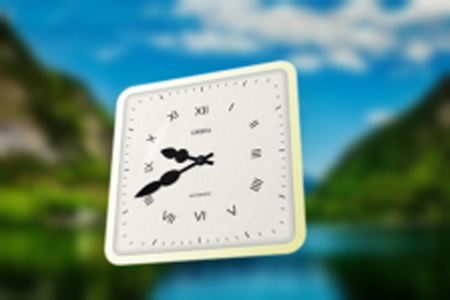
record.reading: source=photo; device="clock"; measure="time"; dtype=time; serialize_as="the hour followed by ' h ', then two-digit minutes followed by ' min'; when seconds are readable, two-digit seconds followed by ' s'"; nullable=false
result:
9 h 41 min
